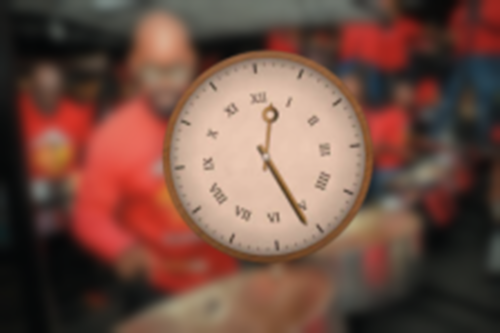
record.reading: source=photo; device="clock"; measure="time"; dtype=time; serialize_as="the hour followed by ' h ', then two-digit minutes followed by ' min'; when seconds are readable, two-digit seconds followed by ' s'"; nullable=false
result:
12 h 26 min
